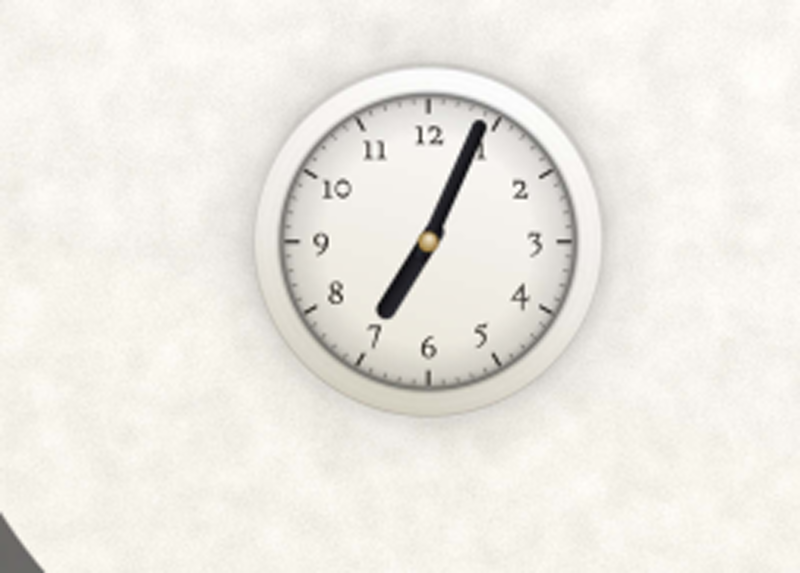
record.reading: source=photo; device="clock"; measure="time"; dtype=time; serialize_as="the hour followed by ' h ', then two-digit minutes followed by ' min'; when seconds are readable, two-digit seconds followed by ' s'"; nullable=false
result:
7 h 04 min
